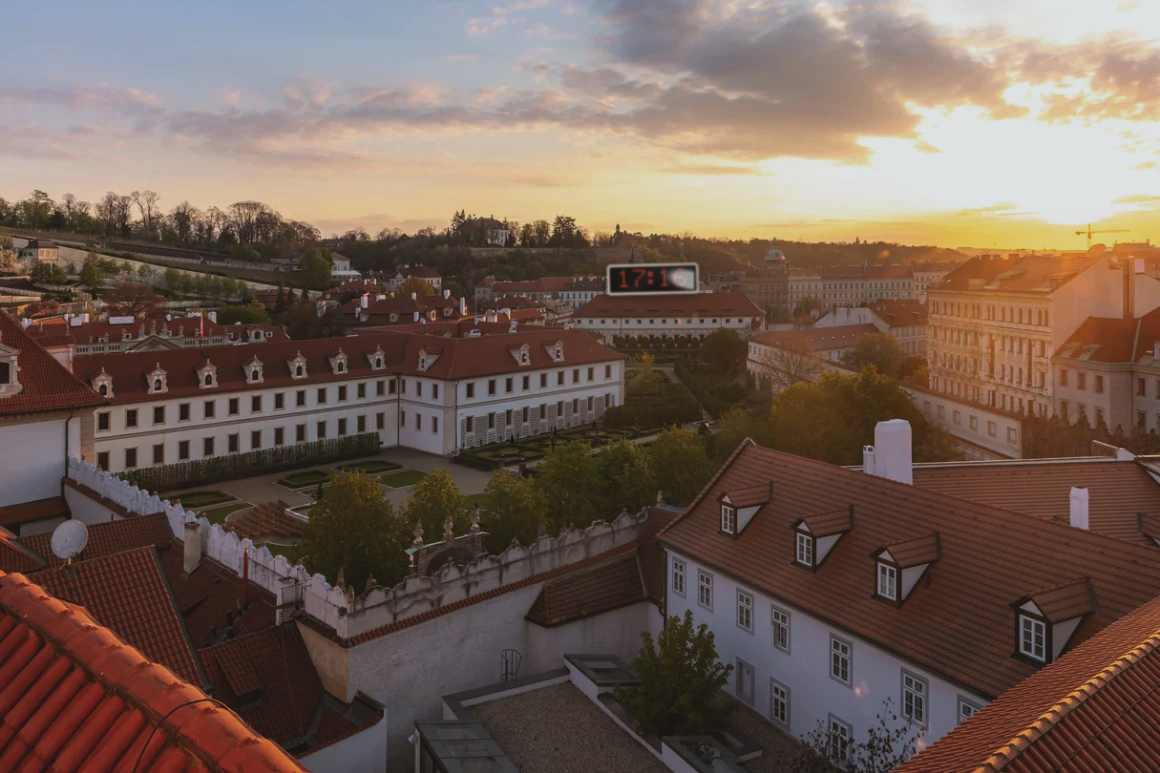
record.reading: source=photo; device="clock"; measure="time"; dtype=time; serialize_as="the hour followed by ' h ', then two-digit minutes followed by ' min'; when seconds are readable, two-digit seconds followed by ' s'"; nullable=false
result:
17 h 16 min
